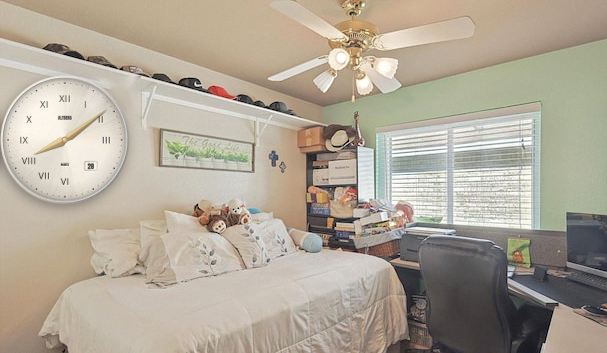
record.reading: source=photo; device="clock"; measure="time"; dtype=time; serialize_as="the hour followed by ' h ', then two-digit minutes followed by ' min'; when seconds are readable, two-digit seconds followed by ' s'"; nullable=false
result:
8 h 09 min
